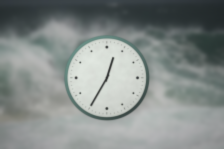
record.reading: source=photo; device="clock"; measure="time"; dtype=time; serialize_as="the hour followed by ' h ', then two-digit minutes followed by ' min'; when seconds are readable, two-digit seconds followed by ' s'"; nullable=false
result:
12 h 35 min
